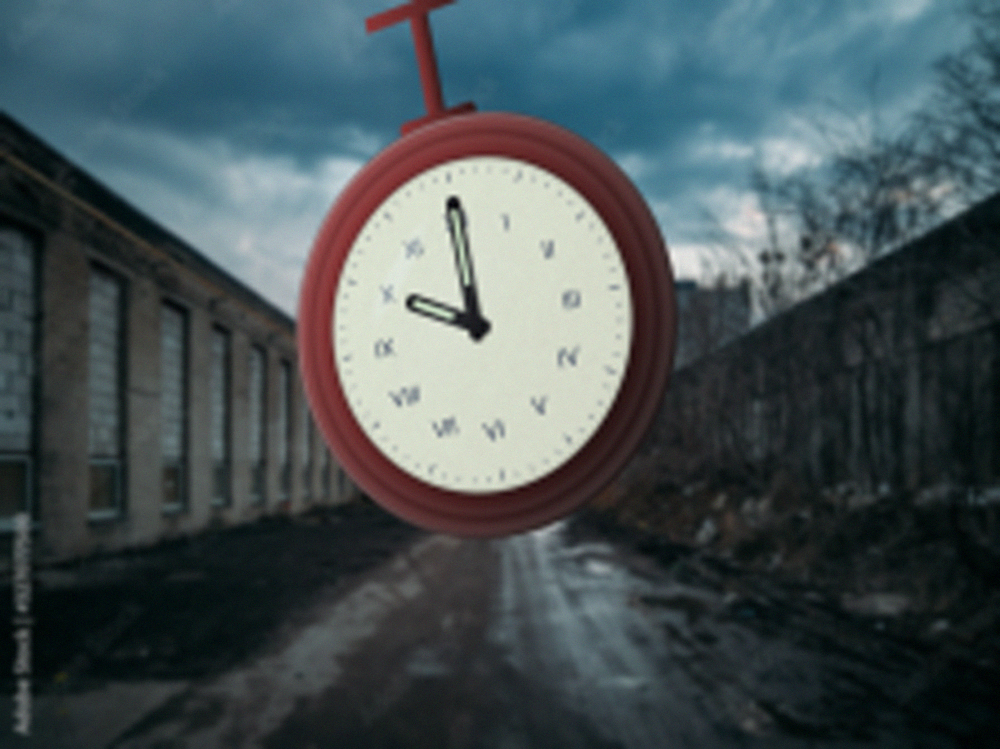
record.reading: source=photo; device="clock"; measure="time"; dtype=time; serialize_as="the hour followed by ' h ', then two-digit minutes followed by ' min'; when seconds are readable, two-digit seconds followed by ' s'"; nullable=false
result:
10 h 00 min
